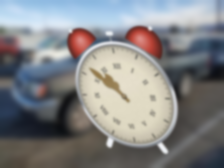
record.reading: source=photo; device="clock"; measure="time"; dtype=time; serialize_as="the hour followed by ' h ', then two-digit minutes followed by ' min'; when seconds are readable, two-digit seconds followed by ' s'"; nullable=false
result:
10 h 52 min
